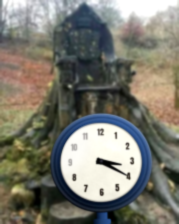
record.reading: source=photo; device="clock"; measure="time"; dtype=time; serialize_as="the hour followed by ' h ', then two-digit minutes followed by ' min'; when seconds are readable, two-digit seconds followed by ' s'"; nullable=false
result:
3 h 20 min
